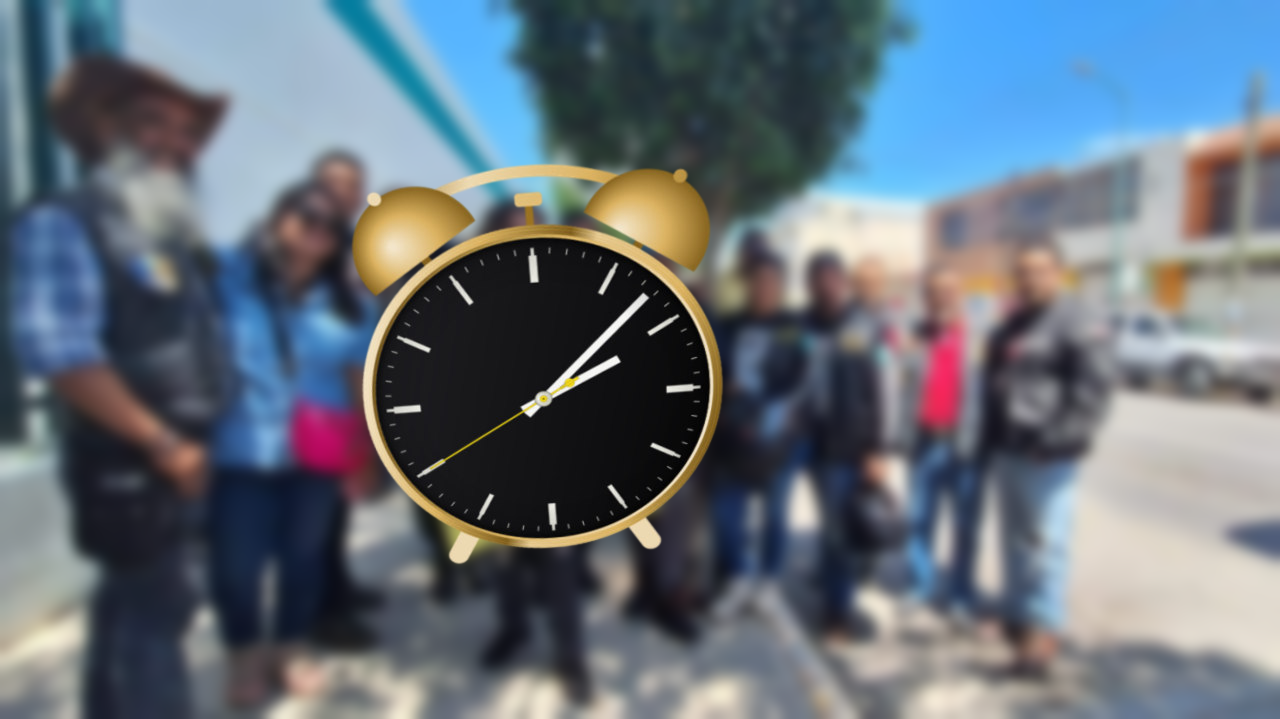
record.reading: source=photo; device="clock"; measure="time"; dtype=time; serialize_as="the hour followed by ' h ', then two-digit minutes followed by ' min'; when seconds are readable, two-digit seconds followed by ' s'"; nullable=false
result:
2 h 07 min 40 s
